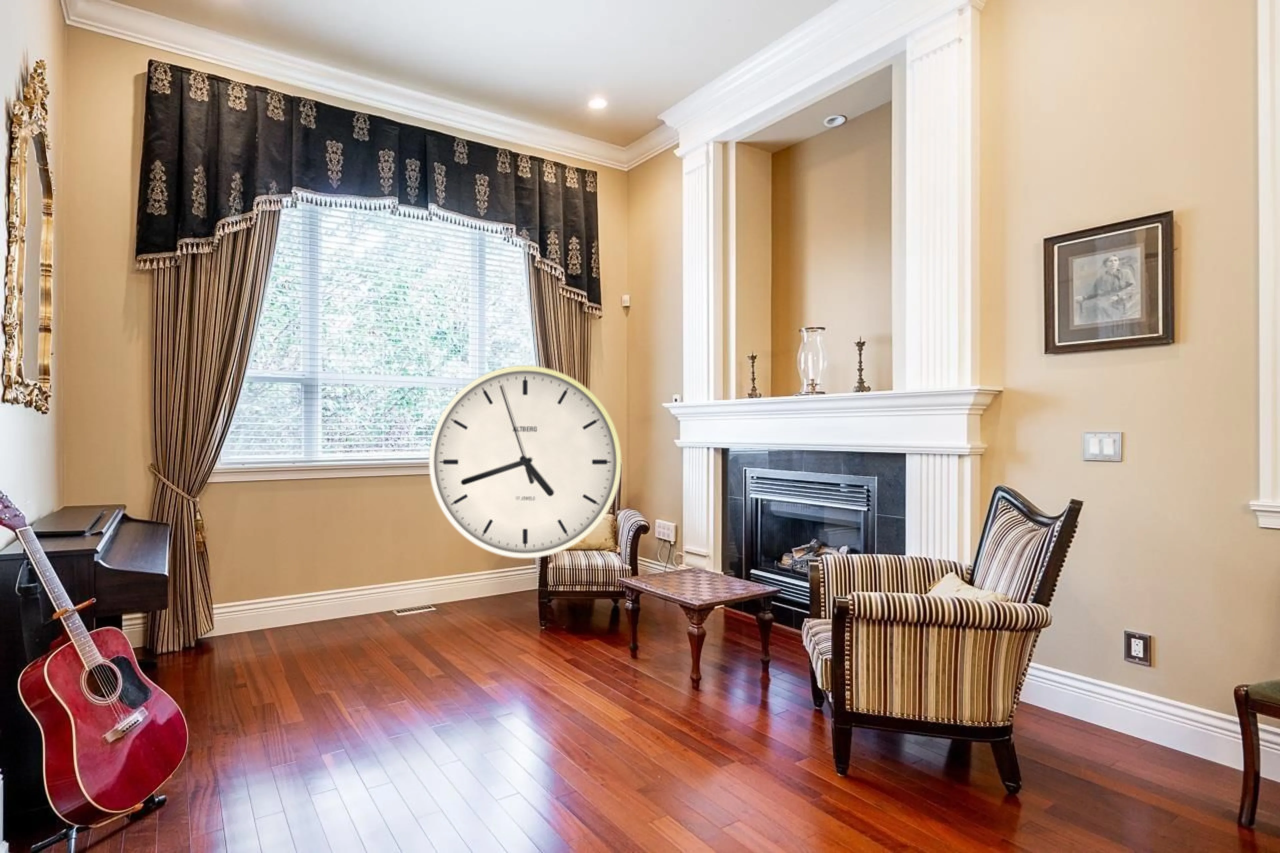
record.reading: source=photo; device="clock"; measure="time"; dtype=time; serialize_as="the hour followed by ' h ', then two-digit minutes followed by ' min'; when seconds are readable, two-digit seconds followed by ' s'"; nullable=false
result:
4 h 41 min 57 s
